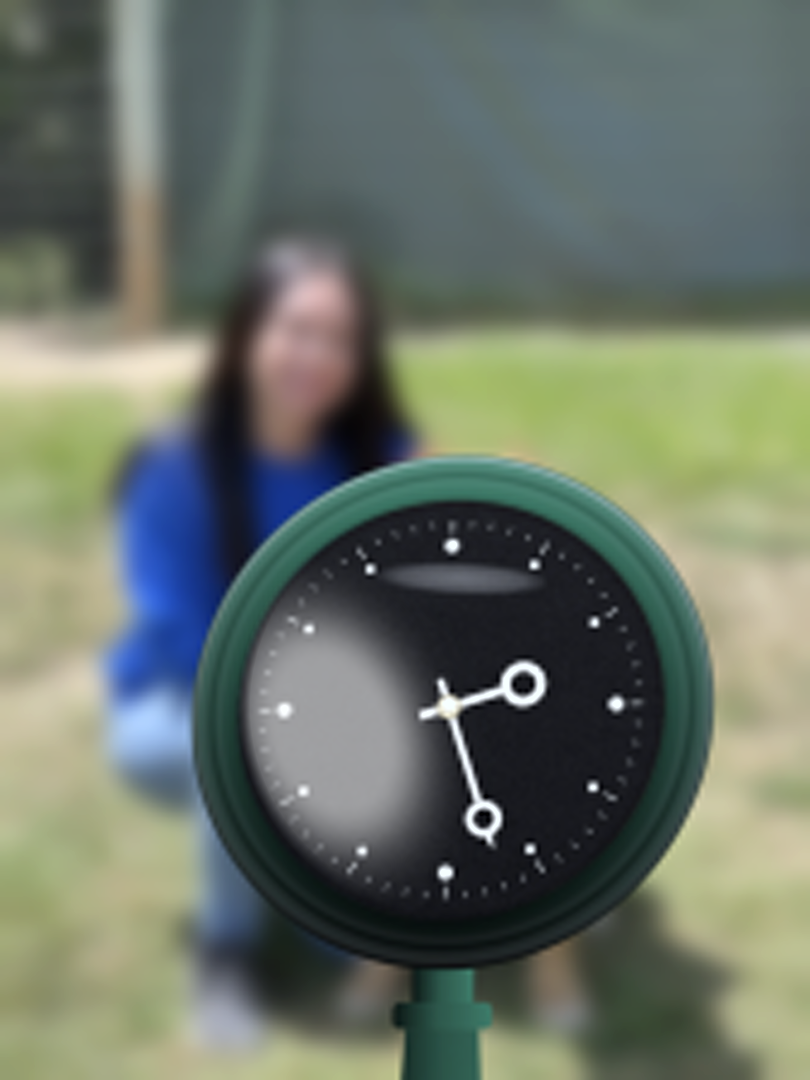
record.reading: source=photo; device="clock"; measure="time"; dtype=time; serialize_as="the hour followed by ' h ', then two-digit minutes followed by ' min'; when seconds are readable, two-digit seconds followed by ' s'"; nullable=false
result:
2 h 27 min
